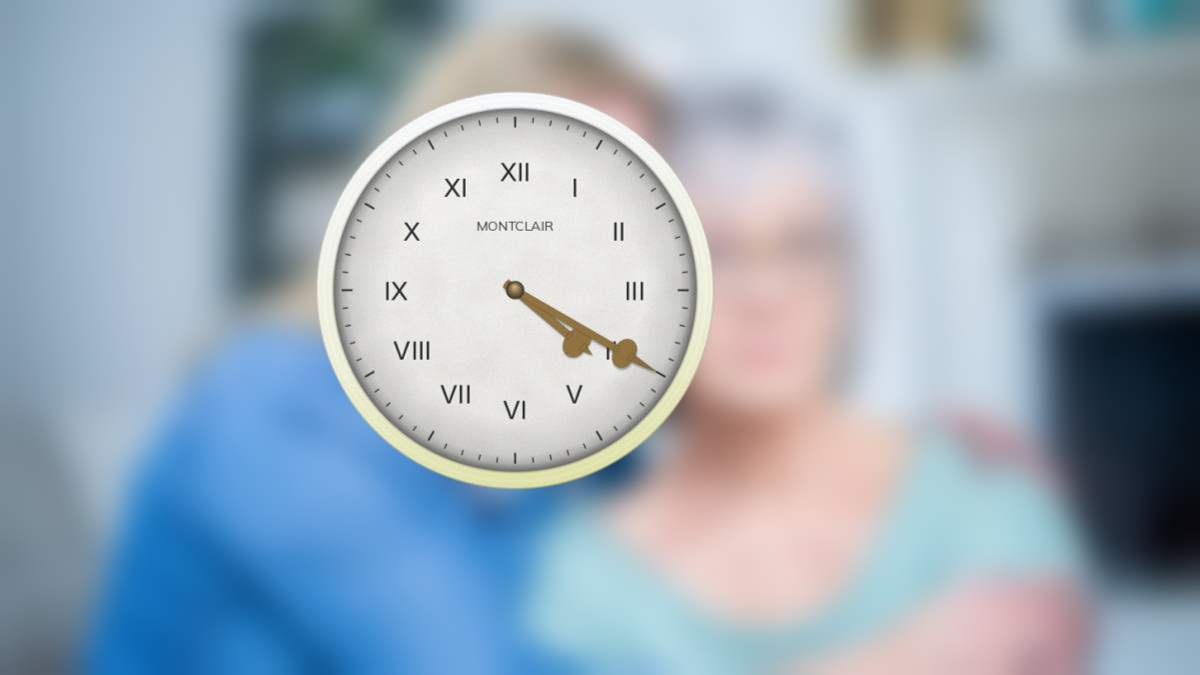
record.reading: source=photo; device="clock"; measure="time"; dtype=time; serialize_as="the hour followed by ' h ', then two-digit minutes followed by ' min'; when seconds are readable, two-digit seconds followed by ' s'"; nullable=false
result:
4 h 20 min
